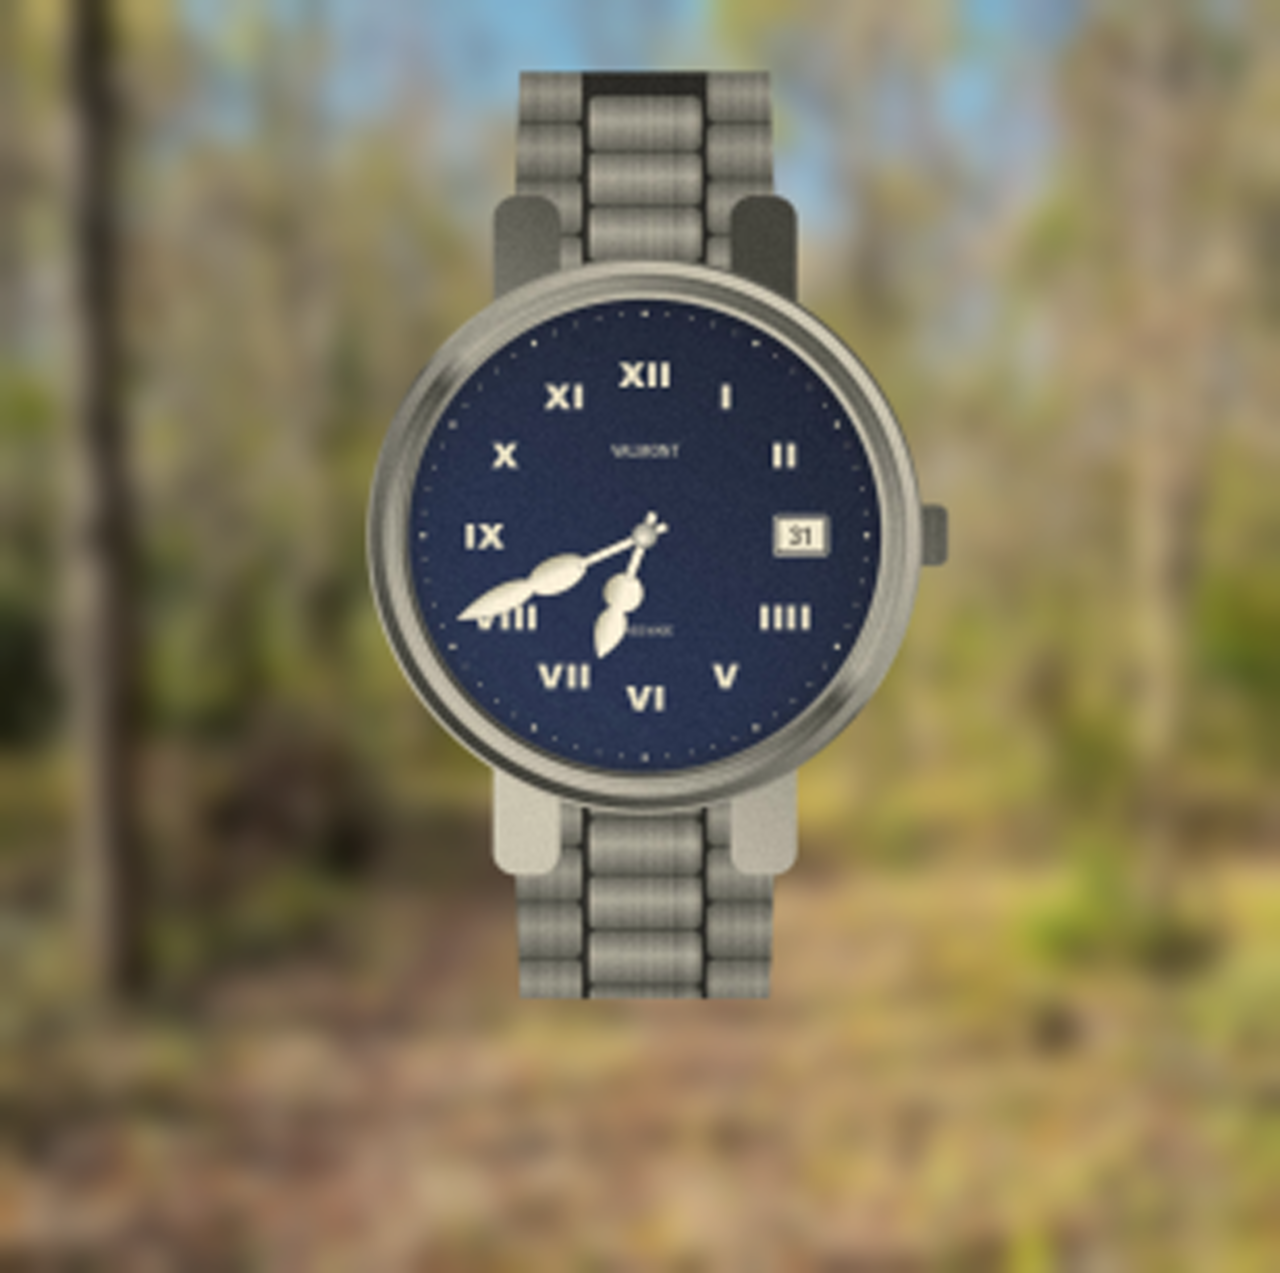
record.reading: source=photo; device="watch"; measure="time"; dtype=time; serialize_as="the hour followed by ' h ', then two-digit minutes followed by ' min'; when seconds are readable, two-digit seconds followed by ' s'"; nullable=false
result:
6 h 41 min
